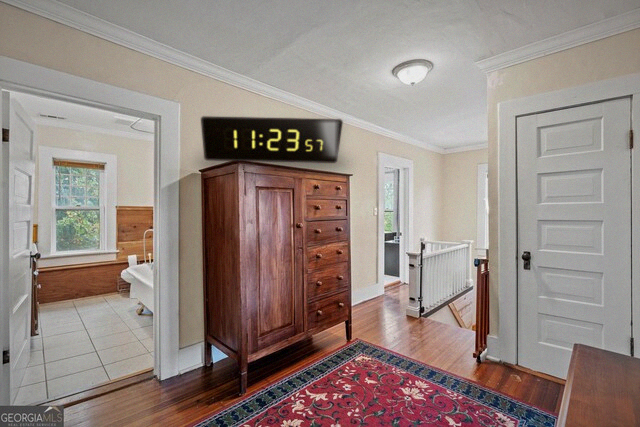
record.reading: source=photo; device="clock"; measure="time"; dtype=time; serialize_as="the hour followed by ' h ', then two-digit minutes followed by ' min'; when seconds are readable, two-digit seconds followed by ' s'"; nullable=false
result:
11 h 23 min 57 s
